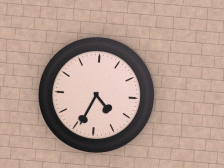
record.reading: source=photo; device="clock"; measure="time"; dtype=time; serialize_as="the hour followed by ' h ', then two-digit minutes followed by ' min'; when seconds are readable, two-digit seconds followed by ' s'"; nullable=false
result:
4 h 34 min
